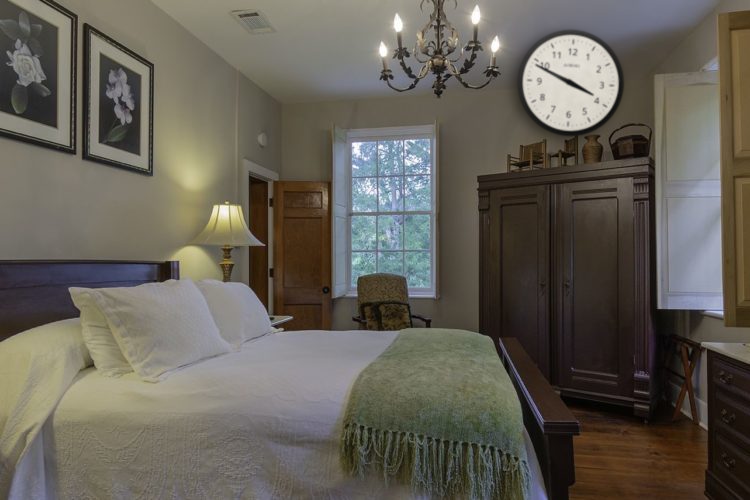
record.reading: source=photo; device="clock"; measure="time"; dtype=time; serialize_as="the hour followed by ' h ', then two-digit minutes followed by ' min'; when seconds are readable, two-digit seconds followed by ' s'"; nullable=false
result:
3 h 49 min
